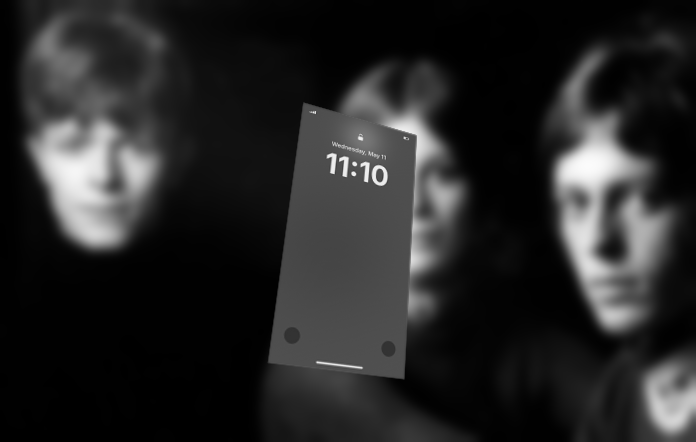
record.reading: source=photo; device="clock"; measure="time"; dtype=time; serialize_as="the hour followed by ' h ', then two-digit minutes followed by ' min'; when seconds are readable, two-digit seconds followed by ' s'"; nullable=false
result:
11 h 10 min
